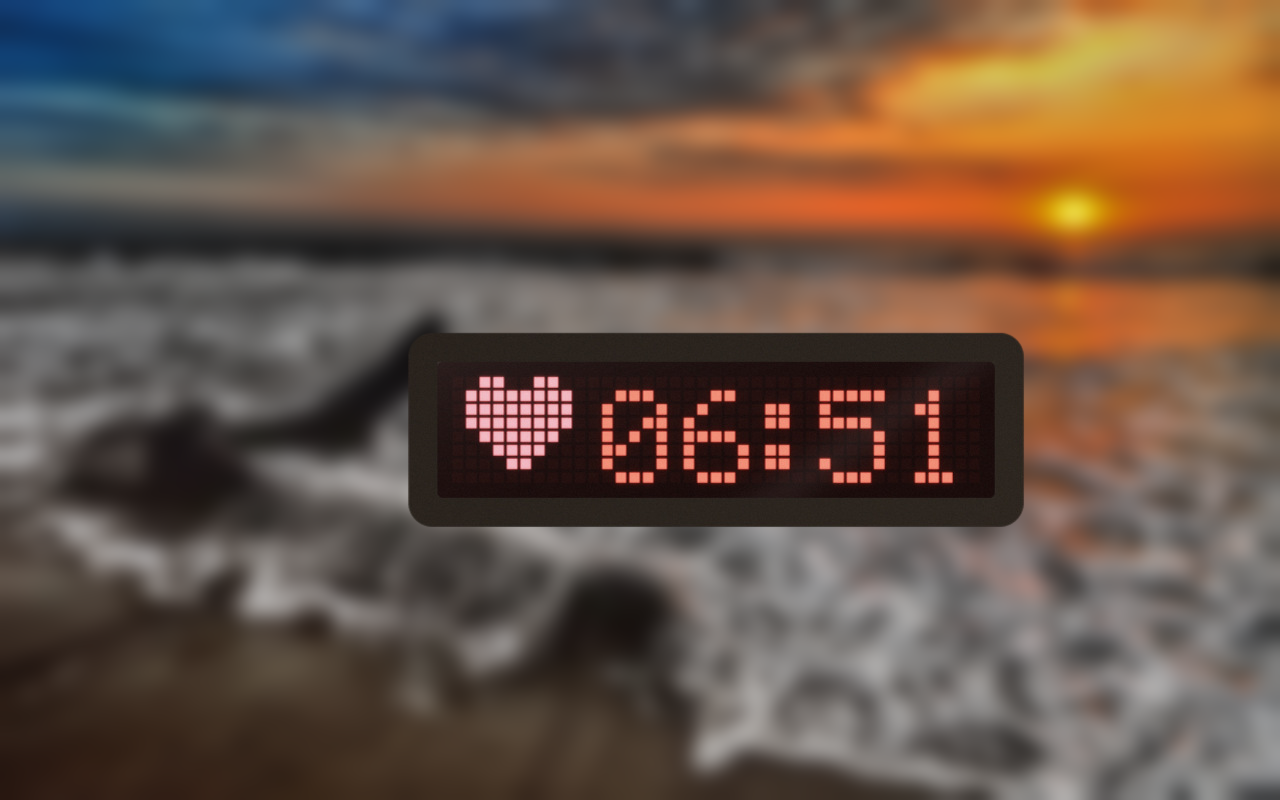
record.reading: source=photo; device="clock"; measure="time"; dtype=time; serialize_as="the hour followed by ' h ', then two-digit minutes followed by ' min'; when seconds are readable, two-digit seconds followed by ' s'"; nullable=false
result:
6 h 51 min
